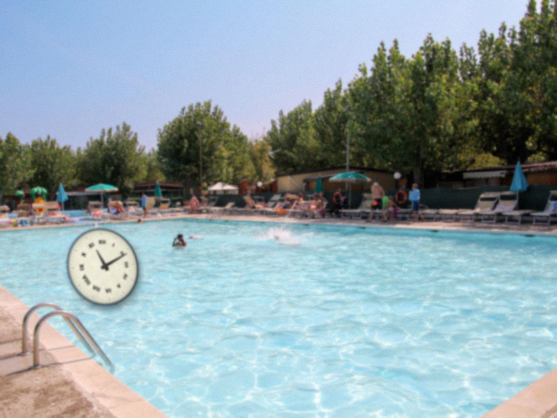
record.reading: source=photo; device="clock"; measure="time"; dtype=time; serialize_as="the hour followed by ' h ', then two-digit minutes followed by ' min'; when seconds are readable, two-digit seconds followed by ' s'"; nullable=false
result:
11 h 11 min
